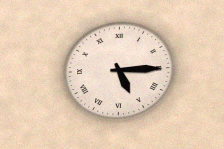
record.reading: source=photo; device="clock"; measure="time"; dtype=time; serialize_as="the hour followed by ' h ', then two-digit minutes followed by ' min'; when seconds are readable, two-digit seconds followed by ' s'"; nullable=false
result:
5 h 15 min
